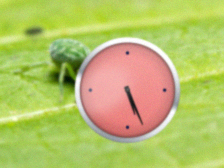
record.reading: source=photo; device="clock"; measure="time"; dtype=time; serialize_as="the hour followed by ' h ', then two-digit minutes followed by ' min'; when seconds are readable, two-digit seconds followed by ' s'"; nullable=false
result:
5 h 26 min
